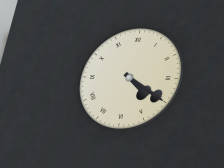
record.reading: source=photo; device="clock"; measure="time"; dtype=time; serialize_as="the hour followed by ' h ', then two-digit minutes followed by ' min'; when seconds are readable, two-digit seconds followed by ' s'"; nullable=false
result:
4 h 20 min
